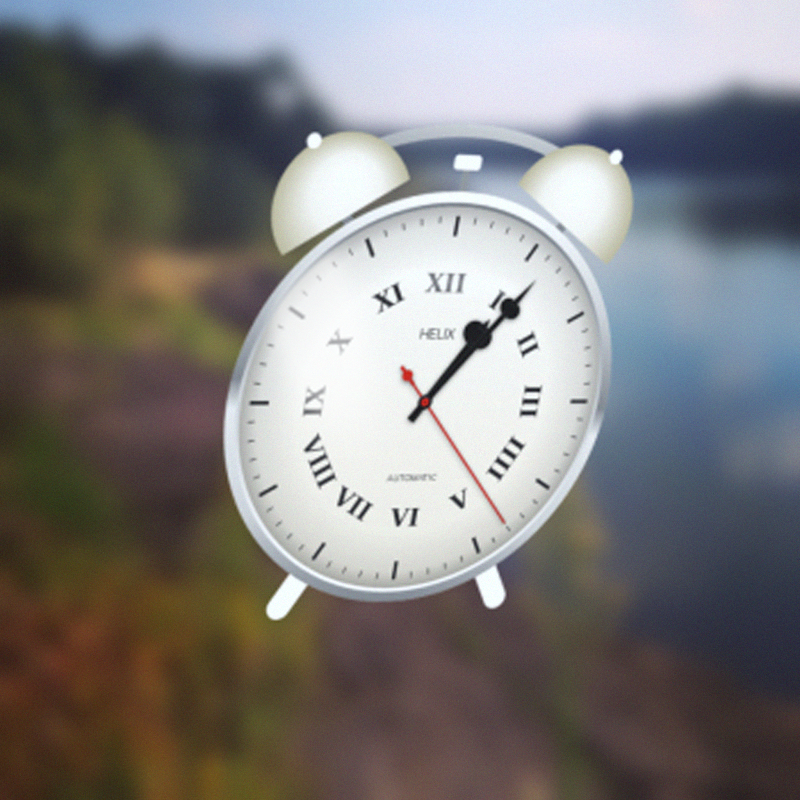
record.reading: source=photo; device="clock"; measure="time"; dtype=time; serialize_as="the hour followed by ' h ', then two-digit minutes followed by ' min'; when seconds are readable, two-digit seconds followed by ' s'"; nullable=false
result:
1 h 06 min 23 s
